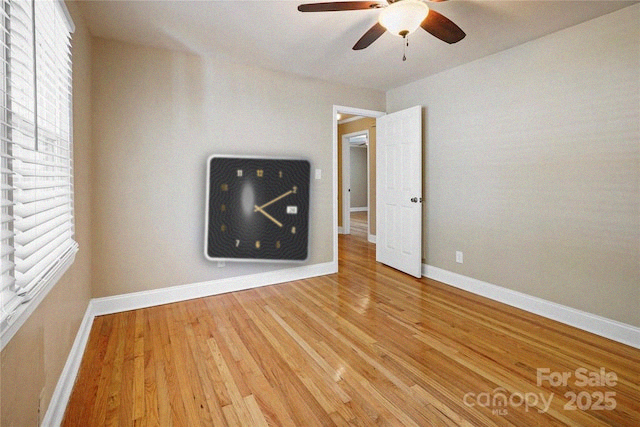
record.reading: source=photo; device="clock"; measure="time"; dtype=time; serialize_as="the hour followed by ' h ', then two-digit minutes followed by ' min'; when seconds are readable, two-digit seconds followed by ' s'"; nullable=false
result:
4 h 10 min
